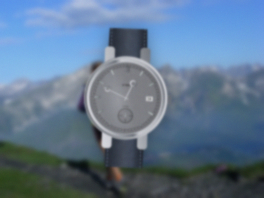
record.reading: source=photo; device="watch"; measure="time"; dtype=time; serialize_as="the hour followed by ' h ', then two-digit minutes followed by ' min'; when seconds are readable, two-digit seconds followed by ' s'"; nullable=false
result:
12 h 49 min
